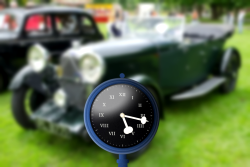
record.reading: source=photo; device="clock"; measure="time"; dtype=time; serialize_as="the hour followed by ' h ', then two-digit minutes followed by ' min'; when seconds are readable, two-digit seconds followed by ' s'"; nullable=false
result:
5 h 17 min
